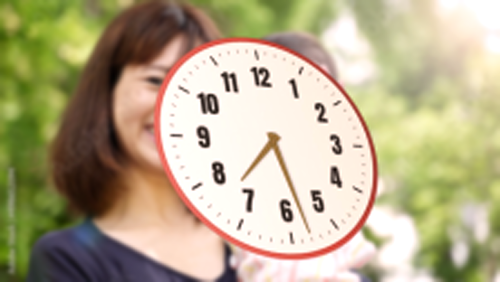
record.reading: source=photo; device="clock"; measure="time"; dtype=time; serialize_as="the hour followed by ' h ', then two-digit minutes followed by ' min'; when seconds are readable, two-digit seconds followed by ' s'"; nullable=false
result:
7 h 28 min
